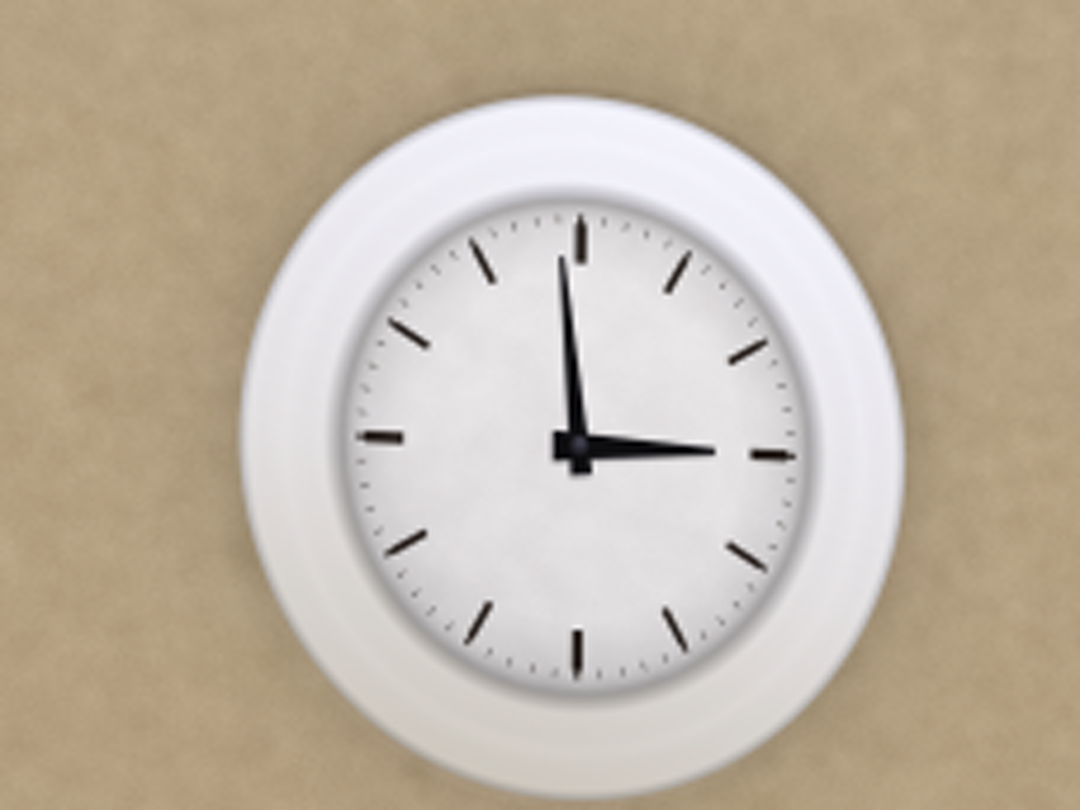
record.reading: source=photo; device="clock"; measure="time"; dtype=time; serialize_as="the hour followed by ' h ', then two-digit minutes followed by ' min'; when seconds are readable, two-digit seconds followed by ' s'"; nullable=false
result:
2 h 59 min
